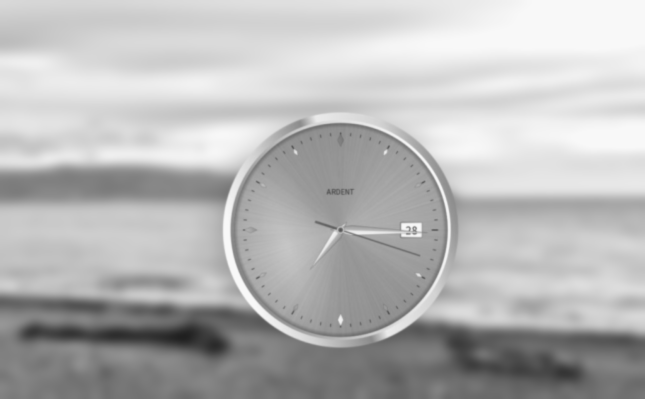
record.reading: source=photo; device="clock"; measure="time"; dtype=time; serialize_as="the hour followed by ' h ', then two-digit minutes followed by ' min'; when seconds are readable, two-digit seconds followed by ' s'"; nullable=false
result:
7 h 15 min 18 s
